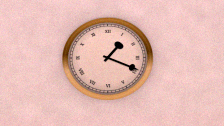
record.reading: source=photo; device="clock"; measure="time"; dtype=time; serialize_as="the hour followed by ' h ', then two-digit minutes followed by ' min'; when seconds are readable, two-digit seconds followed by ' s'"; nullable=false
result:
1 h 19 min
